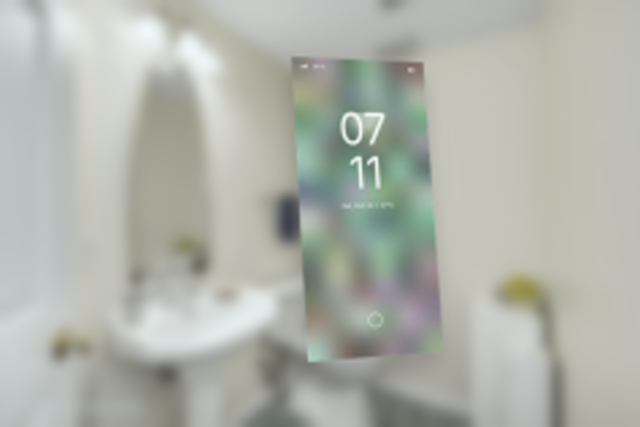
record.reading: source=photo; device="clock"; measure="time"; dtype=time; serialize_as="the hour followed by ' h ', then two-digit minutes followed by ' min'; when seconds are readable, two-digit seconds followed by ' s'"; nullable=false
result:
7 h 11 min
